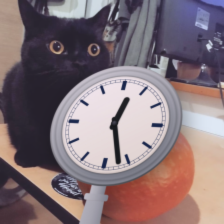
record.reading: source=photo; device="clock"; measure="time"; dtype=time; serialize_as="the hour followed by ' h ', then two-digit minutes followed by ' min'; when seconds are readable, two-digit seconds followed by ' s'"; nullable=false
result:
12 h 27 min
